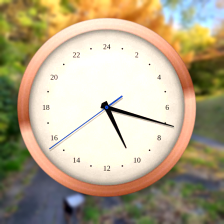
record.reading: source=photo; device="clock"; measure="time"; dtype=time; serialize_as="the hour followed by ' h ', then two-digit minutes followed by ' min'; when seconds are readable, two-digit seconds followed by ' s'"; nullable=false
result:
10 h 17 min 39 s
